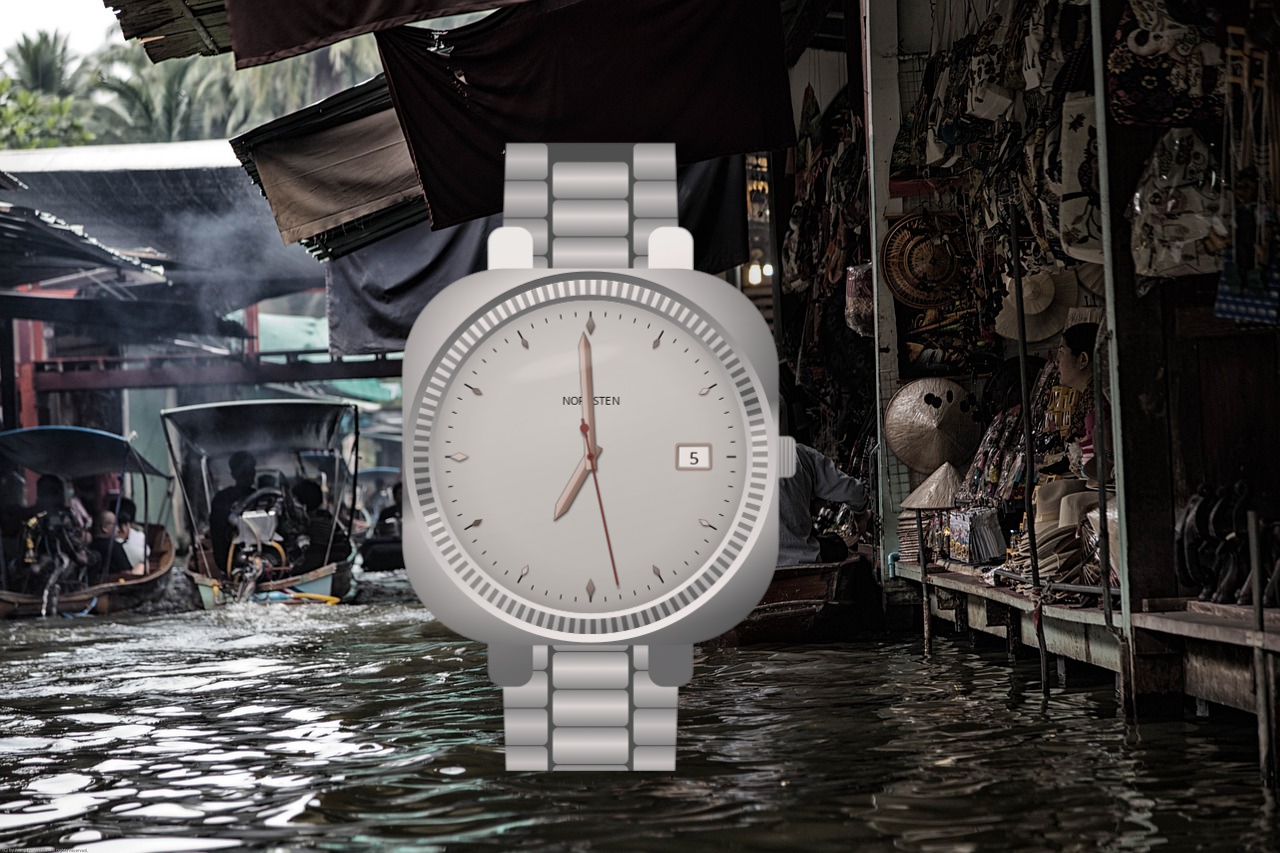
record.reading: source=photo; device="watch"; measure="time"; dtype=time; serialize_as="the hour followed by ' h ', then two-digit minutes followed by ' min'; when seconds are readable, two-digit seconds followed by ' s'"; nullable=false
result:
6 h 59 min 28 s
